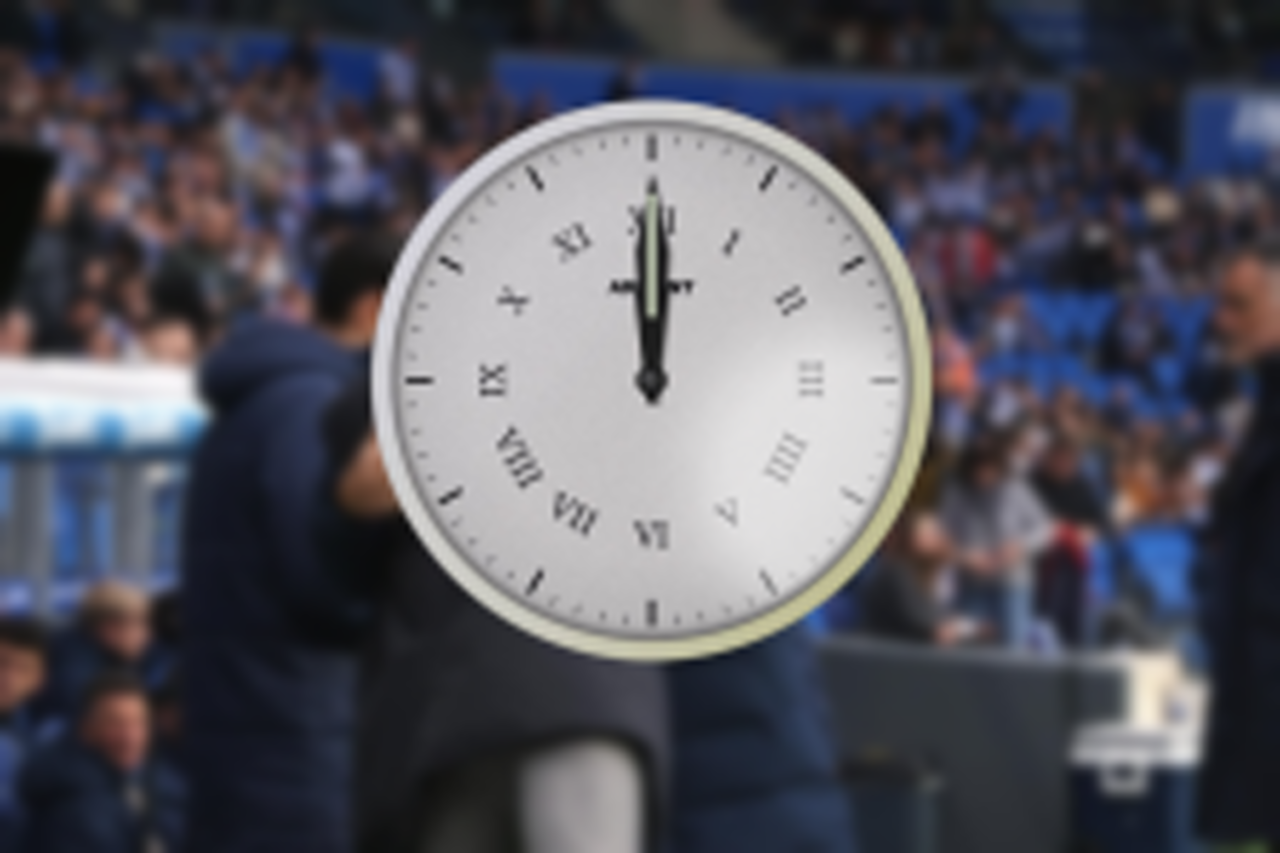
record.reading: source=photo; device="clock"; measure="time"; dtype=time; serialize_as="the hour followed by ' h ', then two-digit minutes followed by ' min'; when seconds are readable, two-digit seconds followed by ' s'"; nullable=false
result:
12 h 00 min
